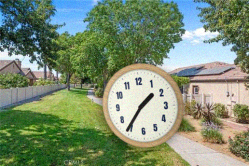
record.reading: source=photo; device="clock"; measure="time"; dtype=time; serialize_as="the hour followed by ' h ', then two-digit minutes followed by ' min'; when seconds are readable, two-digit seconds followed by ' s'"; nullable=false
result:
1 h 36 min
